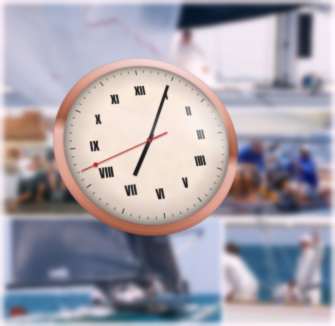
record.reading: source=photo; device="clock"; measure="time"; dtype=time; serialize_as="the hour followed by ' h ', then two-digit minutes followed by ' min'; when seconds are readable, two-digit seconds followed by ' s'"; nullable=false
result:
7 h 04 min 42 s
